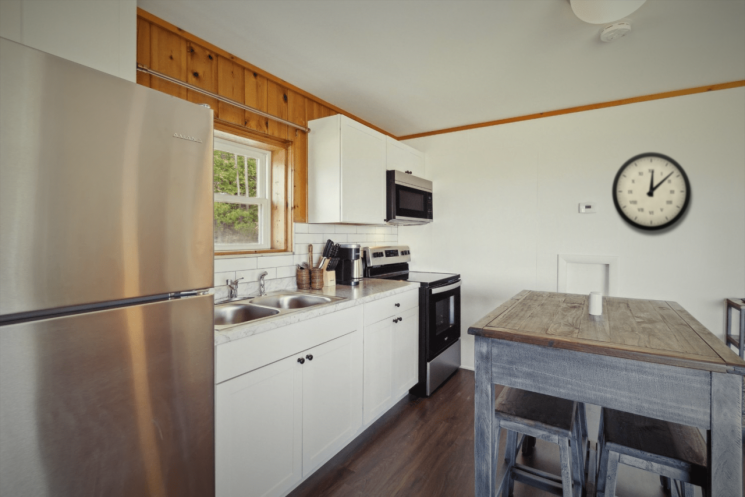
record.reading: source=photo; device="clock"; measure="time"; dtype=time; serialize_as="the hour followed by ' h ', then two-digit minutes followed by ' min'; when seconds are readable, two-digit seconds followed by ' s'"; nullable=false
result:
12 h 08 min
